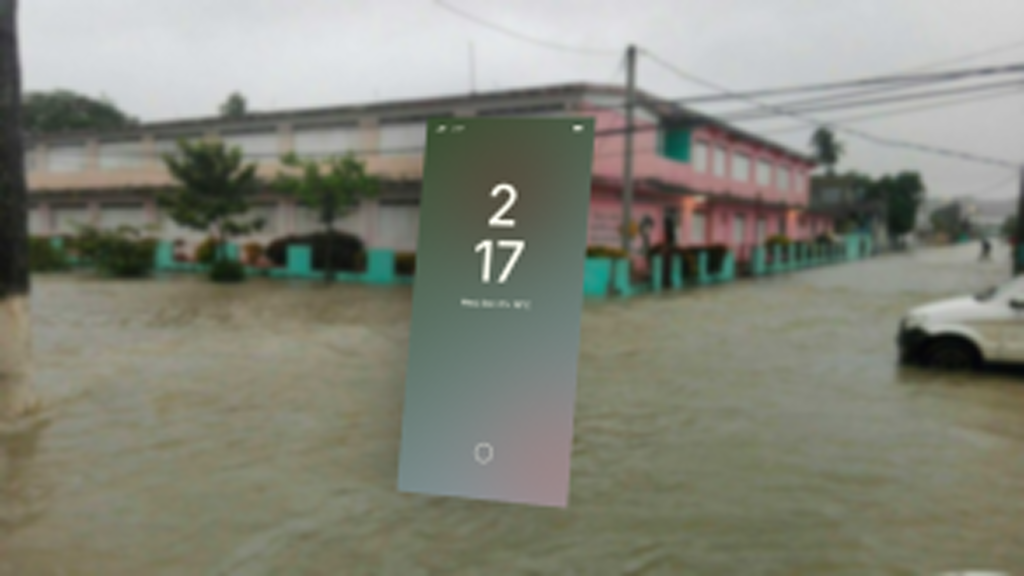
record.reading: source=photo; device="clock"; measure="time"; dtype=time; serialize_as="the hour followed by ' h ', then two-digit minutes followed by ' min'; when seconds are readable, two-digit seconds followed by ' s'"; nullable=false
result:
2 h 17 min
